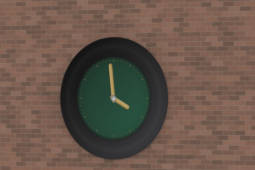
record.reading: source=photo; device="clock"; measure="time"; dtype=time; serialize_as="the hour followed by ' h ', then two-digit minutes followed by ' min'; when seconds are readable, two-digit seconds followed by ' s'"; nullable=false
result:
3 h 59 min
